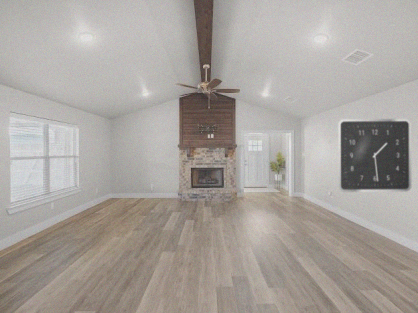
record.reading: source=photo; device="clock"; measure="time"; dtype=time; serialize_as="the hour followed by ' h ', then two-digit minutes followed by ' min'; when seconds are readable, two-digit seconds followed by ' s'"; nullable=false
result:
1 h 29 min
